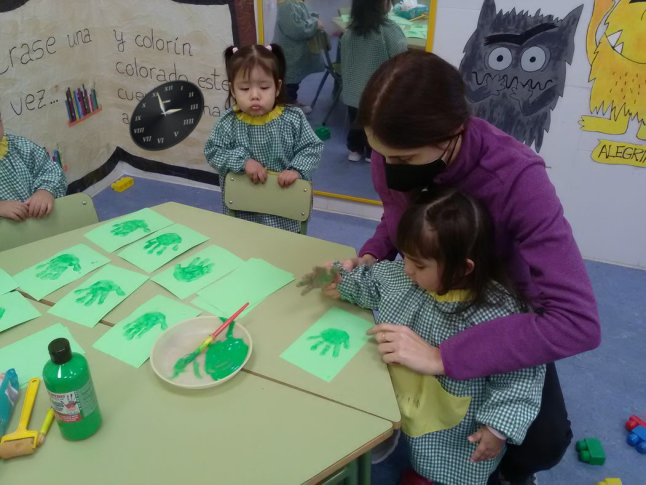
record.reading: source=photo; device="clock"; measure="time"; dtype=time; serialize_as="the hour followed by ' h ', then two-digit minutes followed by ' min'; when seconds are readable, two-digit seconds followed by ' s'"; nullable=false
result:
2 h 56 min
